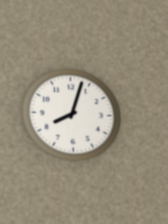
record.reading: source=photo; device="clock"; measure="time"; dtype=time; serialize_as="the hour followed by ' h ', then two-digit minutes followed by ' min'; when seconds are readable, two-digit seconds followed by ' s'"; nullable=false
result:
8 h 03 min
